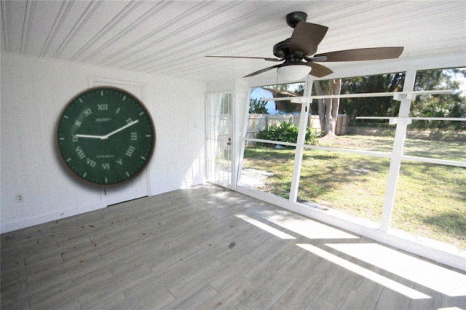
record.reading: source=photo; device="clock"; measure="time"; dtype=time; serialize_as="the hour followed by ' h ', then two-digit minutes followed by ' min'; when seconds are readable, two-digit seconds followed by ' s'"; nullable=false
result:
9 h 11 min
